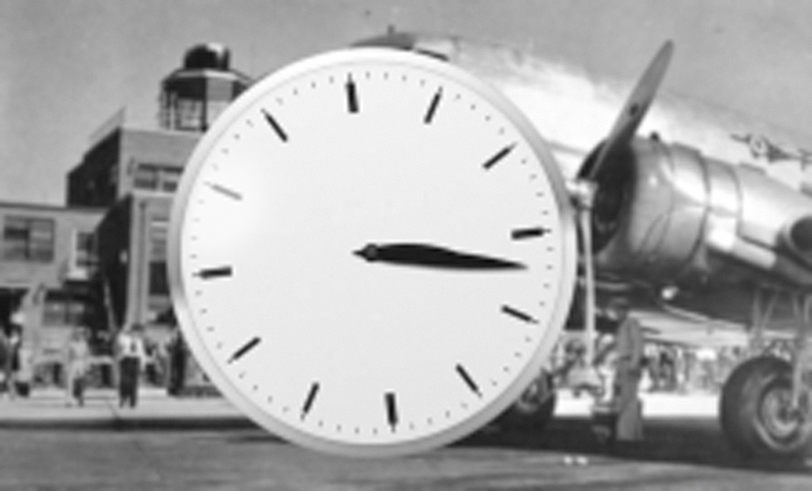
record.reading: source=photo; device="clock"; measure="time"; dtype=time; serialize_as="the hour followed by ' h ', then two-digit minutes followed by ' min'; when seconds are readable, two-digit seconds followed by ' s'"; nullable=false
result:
3 h 17 min
